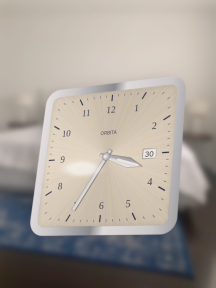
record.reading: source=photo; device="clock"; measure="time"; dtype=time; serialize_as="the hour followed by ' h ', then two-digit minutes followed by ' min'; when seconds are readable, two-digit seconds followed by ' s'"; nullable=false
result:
3 h 35 min
